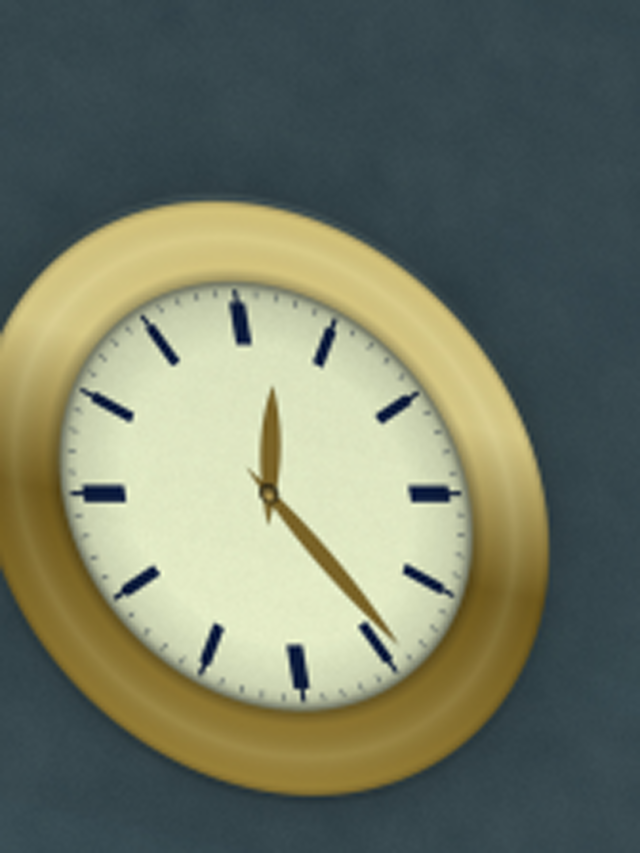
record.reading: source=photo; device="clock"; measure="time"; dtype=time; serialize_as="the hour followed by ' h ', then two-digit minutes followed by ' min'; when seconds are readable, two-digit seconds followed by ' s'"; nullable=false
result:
12 h 24 min
